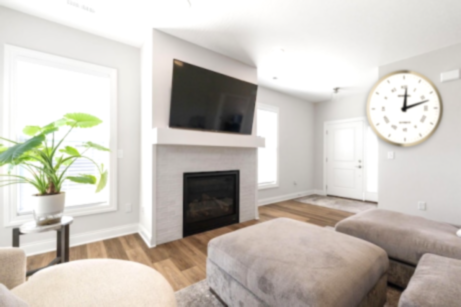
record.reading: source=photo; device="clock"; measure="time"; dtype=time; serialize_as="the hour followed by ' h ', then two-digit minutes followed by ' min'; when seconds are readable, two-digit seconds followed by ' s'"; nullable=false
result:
12 h 12 min
